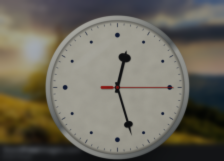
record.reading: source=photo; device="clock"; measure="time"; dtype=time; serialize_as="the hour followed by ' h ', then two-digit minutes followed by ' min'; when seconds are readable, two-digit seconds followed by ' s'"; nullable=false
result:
12 h 27 min 15 s
